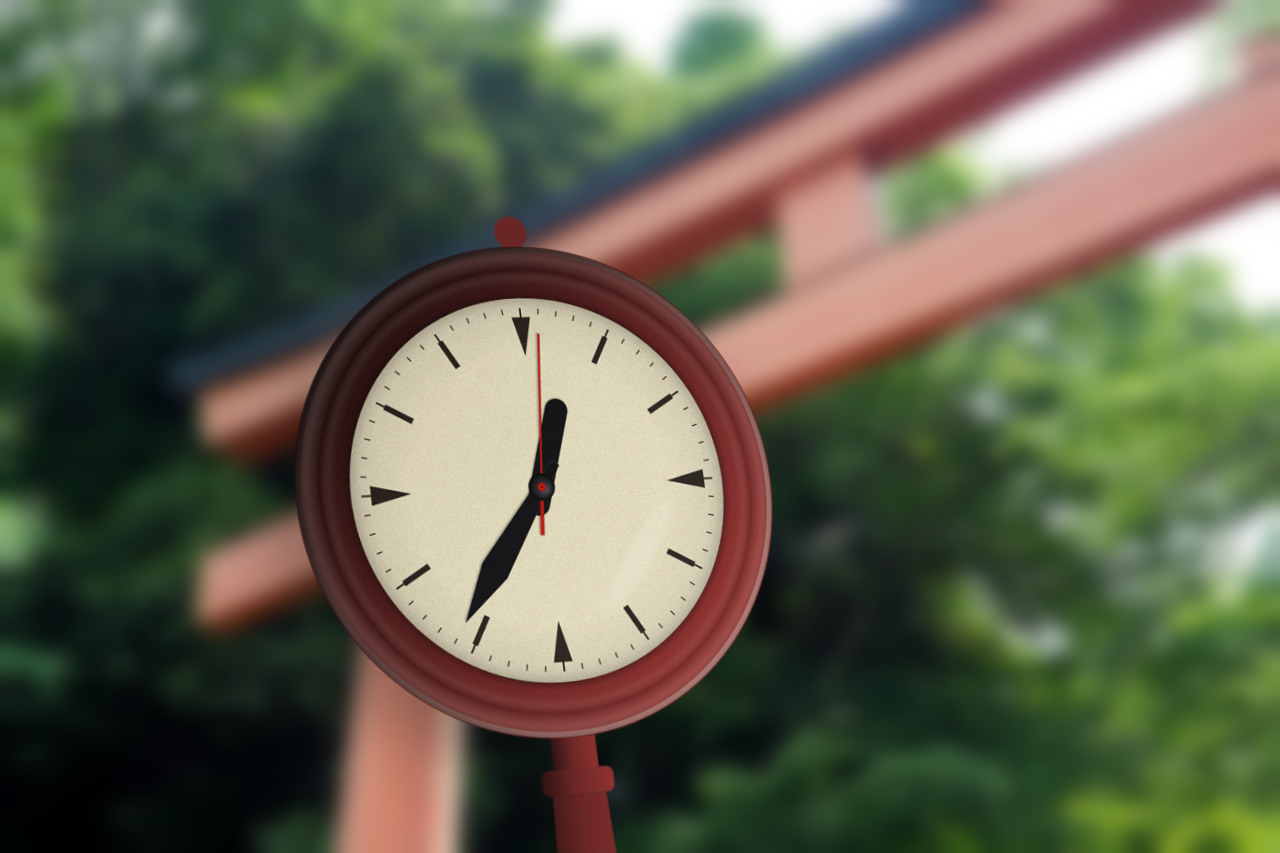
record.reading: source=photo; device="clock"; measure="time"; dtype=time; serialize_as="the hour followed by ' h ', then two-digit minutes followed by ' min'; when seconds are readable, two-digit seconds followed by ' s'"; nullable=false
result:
12 h 36 min 01 s
